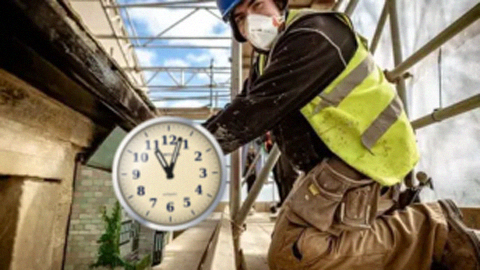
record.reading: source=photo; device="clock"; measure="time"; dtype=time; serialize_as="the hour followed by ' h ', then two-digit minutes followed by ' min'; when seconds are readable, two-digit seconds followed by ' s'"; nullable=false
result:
11 h 03 min
